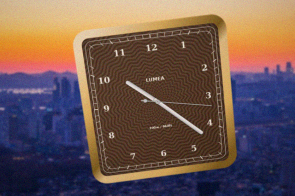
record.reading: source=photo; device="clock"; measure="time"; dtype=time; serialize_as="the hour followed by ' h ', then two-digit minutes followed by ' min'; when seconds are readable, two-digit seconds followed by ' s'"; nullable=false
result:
10 h 22 min 17 s
